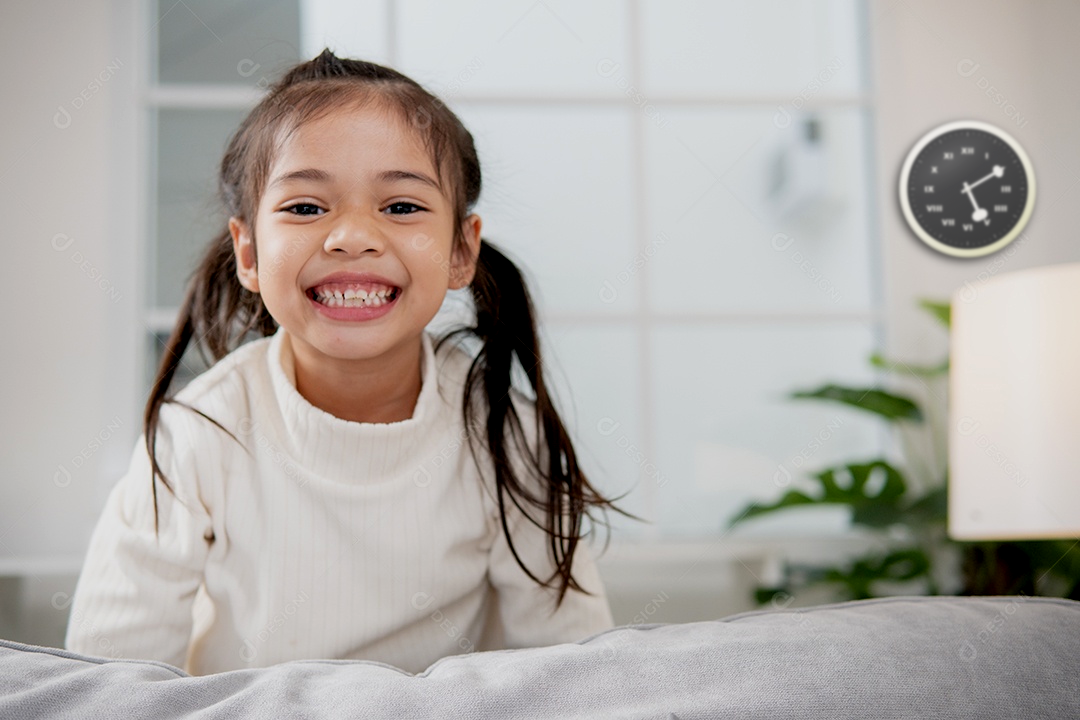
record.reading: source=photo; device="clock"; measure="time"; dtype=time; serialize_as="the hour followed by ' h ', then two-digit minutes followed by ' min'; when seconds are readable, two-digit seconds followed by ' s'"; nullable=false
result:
5 h 10 min
